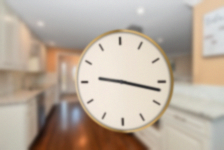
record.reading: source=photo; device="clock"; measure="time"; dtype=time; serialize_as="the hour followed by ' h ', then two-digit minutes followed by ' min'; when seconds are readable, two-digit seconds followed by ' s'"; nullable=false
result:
9 h 17 min
